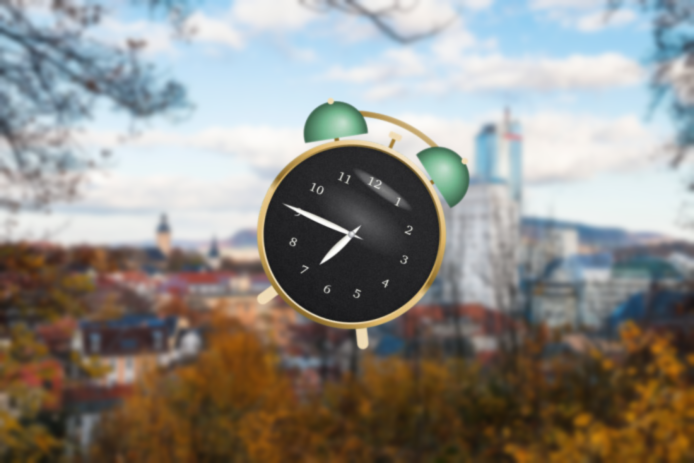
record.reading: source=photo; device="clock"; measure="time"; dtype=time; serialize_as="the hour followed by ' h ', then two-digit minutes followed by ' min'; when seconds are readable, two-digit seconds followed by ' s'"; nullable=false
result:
6 h 45 min
